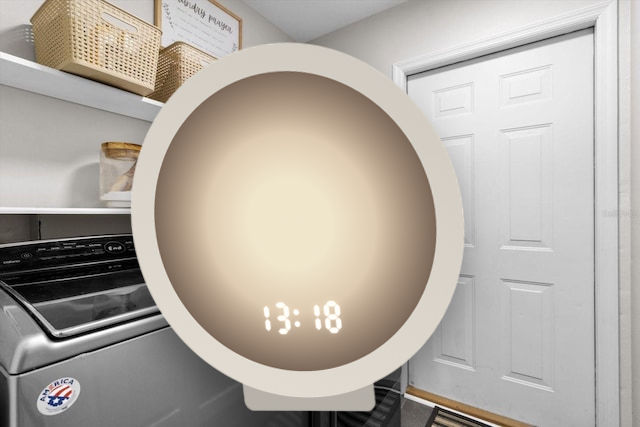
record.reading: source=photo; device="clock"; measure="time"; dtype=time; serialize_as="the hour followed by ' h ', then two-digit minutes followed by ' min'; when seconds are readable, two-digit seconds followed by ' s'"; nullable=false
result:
13 h 18 min
